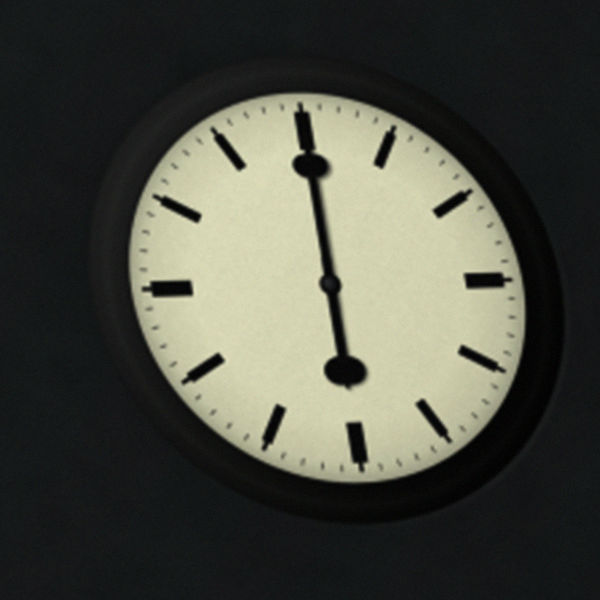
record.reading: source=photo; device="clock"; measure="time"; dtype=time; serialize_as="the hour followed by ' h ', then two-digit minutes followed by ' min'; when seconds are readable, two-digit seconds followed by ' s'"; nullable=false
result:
6 h 00 min
